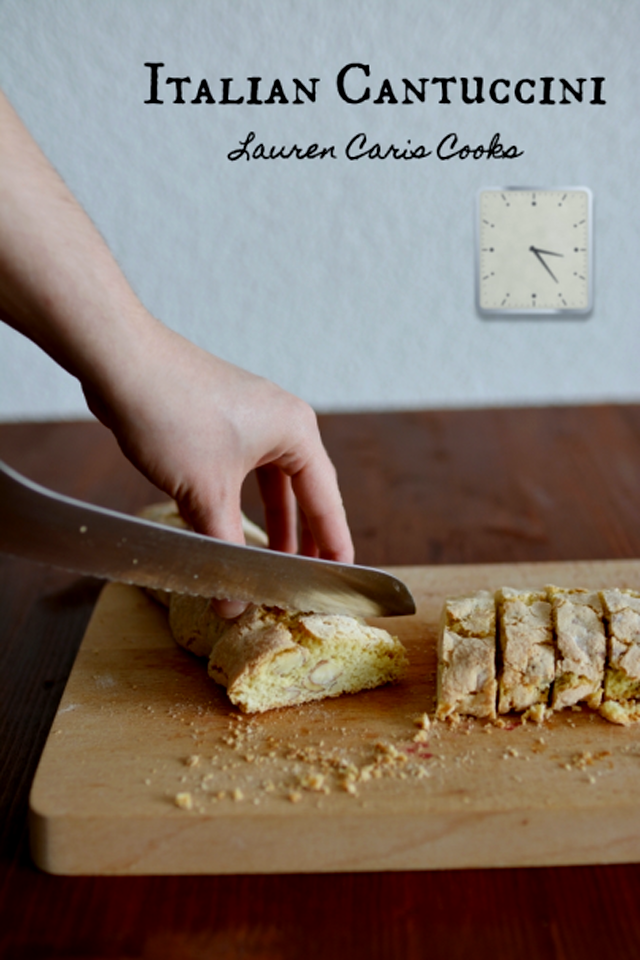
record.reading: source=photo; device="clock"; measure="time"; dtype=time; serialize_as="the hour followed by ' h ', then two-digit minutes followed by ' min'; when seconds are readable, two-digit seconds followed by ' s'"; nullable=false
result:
3 h 24 min
